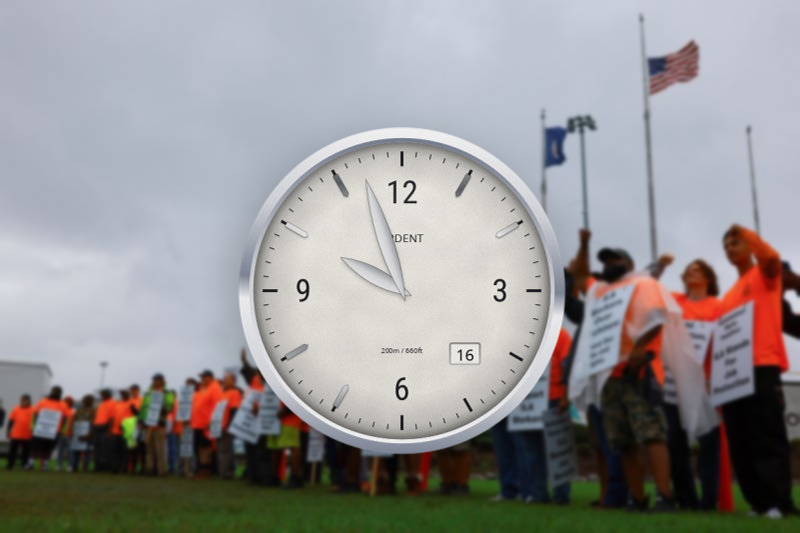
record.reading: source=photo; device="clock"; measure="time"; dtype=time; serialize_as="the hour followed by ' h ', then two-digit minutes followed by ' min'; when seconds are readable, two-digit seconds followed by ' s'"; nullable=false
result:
9 h 57 min
